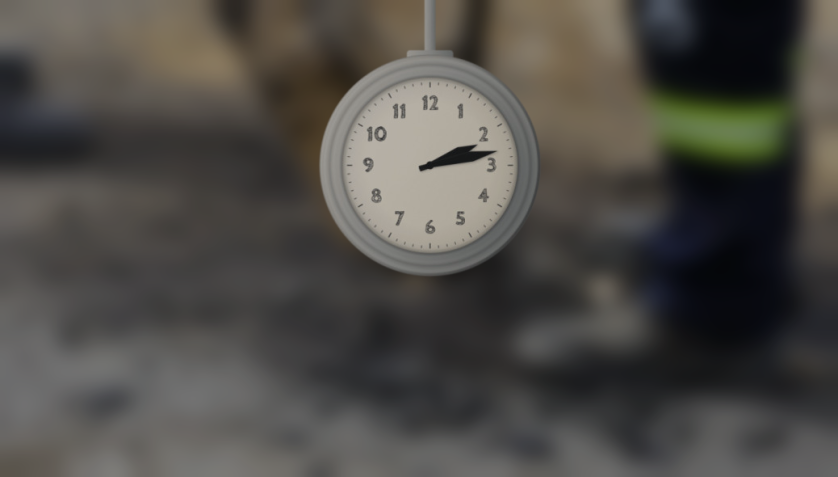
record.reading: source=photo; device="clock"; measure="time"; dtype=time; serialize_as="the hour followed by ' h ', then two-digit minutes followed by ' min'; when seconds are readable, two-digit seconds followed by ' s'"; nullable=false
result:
2 h 13 min
